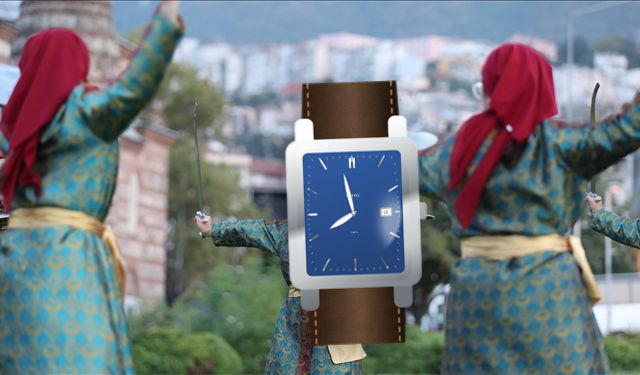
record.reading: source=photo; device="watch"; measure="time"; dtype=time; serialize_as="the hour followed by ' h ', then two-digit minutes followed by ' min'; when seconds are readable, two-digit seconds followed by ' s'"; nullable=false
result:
7 h 58 min
